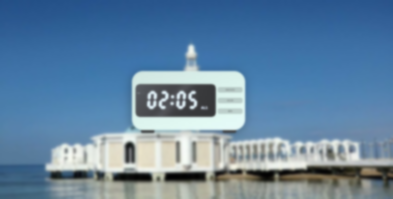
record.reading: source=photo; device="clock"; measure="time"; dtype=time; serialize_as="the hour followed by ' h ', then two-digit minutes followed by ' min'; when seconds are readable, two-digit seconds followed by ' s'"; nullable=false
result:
2 h 05 min
